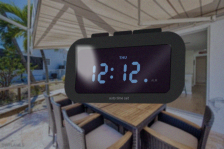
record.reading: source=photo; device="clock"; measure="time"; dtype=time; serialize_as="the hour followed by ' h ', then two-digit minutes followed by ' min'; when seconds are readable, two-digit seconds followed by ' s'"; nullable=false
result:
12 h 12 min
